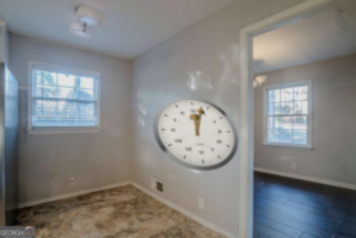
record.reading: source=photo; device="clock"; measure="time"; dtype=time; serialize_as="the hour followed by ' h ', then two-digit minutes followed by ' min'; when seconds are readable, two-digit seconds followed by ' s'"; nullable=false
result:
12 h 03 min
